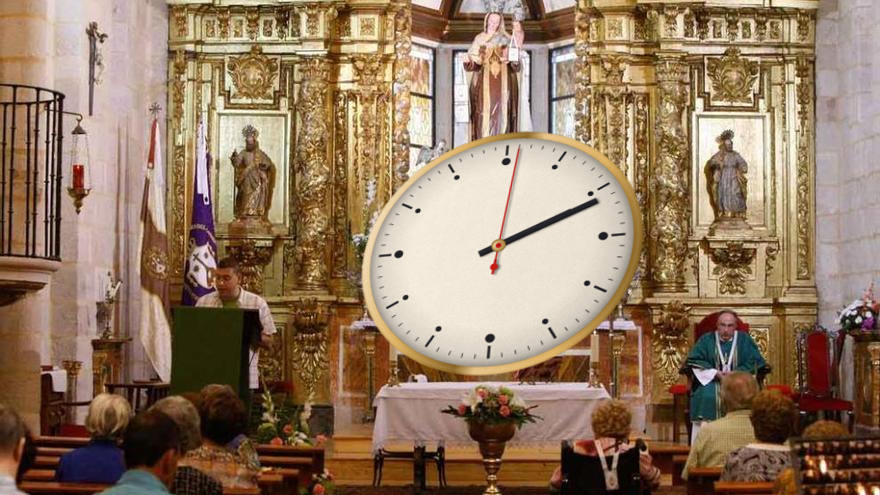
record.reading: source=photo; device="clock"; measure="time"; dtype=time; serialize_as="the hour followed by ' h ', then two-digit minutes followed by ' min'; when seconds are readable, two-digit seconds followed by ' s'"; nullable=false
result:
2 h 11 min 01 s
